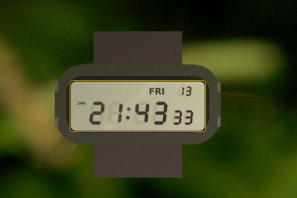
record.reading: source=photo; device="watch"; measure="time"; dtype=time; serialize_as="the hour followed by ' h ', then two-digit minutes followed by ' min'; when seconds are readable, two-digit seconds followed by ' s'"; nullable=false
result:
21 h 43 min 33 s
